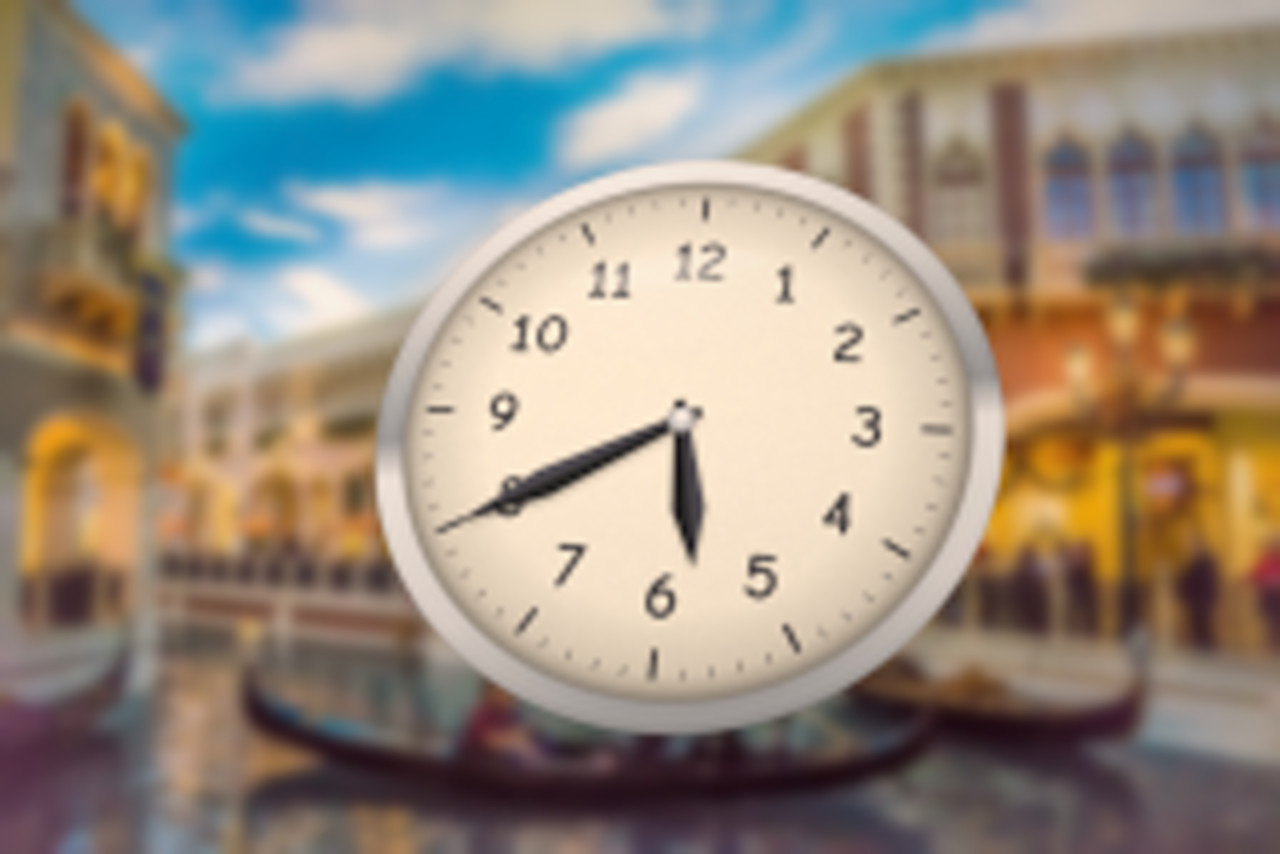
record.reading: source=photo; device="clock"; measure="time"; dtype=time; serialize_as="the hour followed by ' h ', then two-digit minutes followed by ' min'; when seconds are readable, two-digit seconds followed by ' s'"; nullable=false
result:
5 h 40 min
